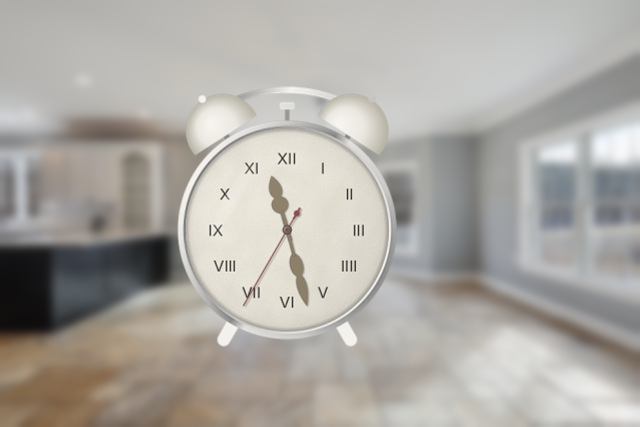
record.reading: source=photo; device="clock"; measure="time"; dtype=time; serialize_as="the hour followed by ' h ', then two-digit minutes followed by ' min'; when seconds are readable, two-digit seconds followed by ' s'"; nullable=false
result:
11 h 27 min 35 s
